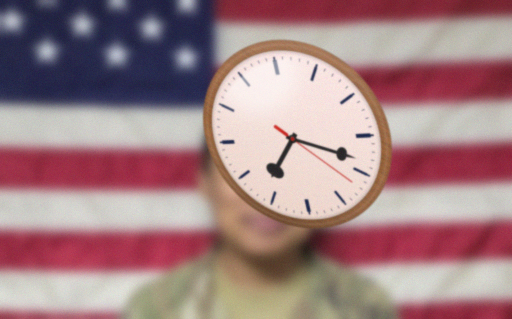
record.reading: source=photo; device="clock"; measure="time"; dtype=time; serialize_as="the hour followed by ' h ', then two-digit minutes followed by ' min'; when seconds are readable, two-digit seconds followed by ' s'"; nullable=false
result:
7 h 18 min 22 s
